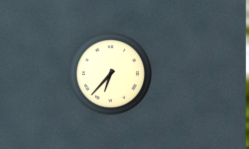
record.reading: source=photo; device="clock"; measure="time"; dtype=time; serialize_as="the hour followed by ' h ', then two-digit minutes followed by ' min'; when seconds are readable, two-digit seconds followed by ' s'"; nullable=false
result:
6 h 37 min
